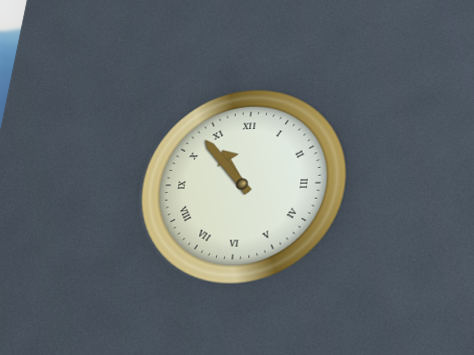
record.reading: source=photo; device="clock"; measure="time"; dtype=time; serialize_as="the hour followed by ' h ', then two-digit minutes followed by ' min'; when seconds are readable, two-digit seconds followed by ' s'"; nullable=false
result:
10 h 53 min
